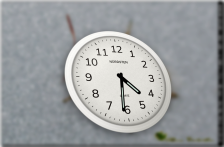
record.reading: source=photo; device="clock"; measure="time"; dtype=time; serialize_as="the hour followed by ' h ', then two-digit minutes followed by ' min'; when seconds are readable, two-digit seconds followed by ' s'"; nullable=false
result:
4 h 31 min
